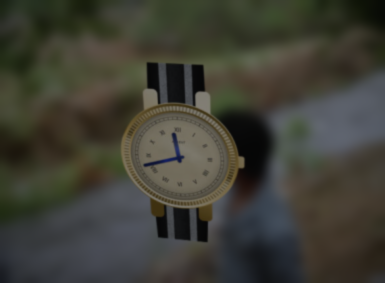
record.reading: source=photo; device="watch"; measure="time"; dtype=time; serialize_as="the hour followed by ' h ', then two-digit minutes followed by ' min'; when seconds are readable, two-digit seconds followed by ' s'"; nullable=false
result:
11 h 42 min
